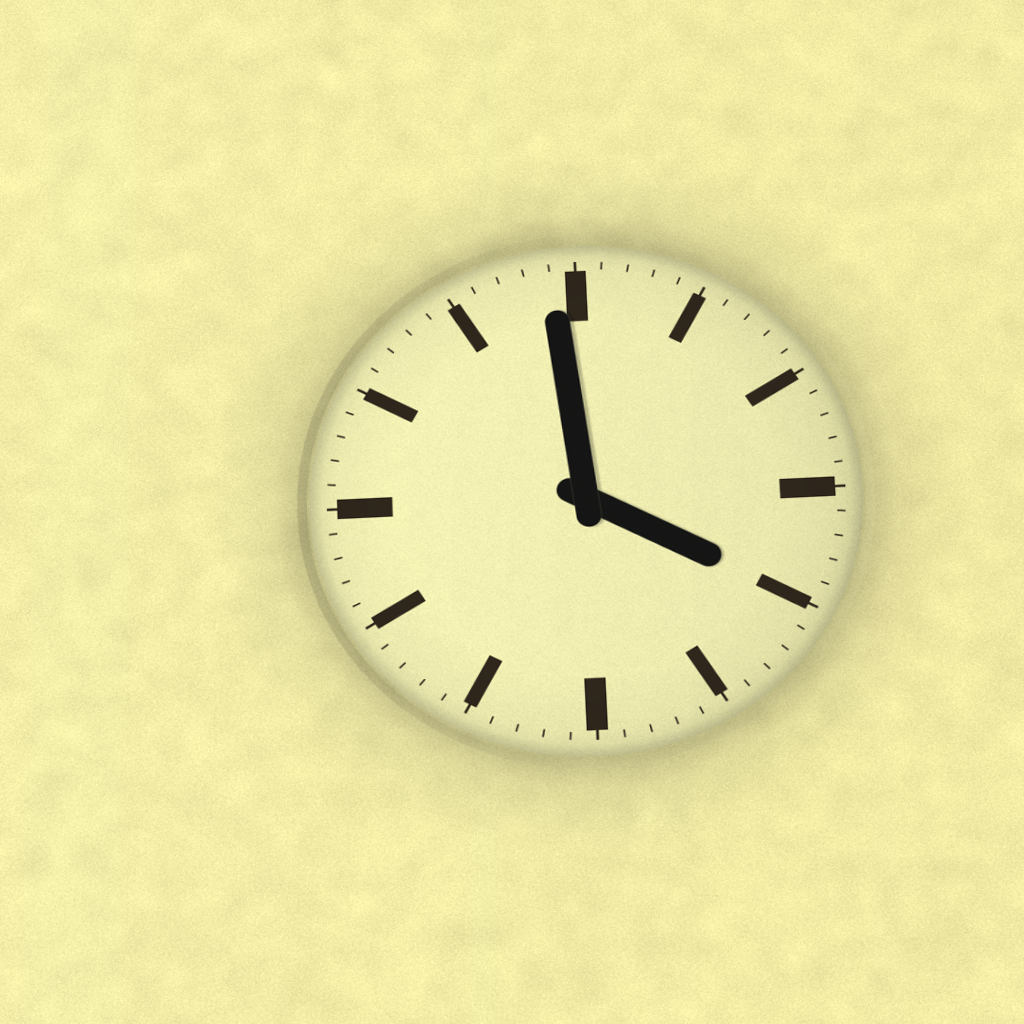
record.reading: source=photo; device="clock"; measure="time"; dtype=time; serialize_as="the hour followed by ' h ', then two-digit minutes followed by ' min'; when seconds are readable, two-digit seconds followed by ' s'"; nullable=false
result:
3 h 59 min
